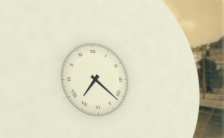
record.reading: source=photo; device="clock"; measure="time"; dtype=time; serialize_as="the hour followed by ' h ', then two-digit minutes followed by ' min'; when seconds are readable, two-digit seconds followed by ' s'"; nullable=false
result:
7 h 22 min
